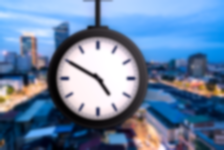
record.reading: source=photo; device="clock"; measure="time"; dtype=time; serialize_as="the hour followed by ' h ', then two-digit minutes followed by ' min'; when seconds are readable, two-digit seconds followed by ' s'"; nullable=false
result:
4 h 50 min
